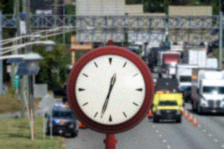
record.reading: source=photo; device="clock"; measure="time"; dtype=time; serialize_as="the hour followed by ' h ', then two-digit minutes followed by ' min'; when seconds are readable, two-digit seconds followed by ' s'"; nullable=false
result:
12 h 33 min
